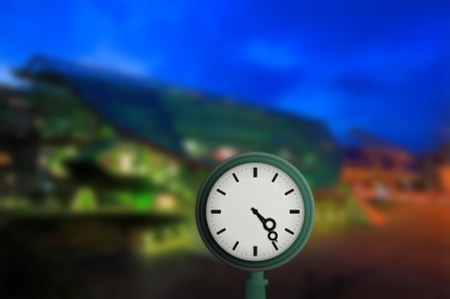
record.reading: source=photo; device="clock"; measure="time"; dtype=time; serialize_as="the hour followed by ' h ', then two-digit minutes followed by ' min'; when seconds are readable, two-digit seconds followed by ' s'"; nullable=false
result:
4 h 24 min
